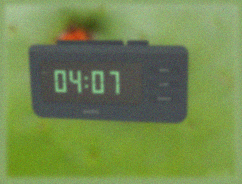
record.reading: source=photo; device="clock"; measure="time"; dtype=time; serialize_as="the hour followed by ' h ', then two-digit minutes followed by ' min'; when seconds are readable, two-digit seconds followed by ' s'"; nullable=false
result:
4 h 07 min
